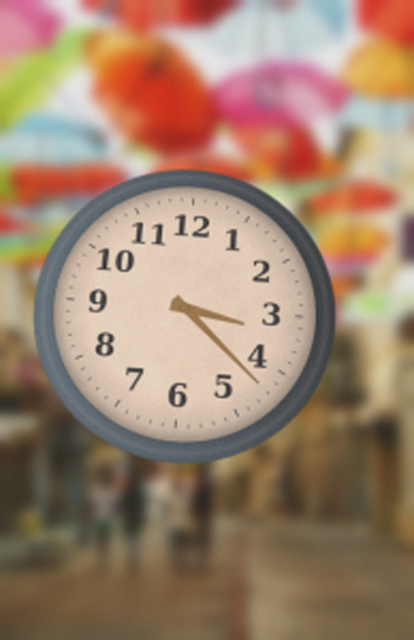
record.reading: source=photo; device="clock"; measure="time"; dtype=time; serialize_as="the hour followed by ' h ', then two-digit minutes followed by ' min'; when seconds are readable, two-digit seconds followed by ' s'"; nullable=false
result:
3 h 22 min
